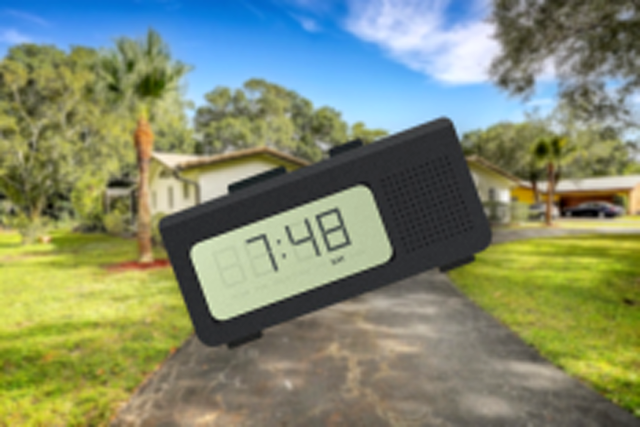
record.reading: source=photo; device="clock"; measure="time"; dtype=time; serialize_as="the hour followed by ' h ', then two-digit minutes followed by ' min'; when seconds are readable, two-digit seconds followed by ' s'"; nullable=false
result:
7 h 48 min
